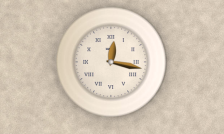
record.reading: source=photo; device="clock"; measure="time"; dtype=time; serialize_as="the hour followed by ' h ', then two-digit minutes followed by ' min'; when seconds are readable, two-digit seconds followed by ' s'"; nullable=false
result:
12 h 17 min
